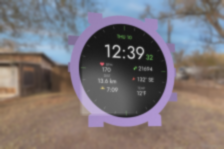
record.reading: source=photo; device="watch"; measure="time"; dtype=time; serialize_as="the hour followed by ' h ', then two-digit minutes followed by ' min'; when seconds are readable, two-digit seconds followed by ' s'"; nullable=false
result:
12 h 39 min
